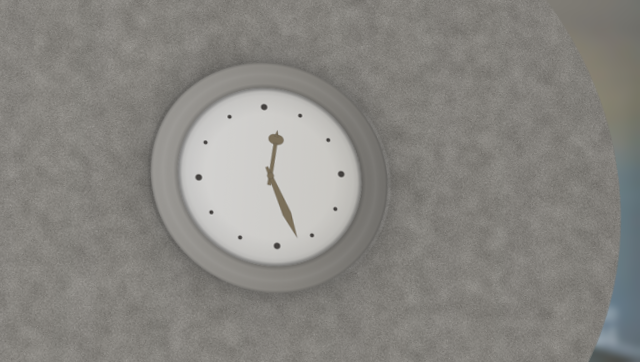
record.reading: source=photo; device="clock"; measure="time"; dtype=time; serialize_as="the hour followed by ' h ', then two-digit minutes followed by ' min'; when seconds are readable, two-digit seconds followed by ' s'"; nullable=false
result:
12 h 27 min
